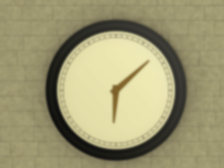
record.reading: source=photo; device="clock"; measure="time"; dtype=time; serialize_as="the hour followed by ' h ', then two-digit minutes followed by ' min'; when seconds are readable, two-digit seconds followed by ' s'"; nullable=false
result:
6 h 08 min
